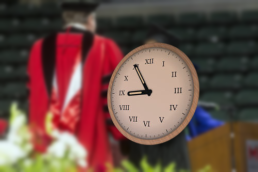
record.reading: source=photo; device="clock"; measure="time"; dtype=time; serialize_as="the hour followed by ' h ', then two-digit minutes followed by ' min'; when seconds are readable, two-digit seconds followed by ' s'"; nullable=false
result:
8 h 55 min
